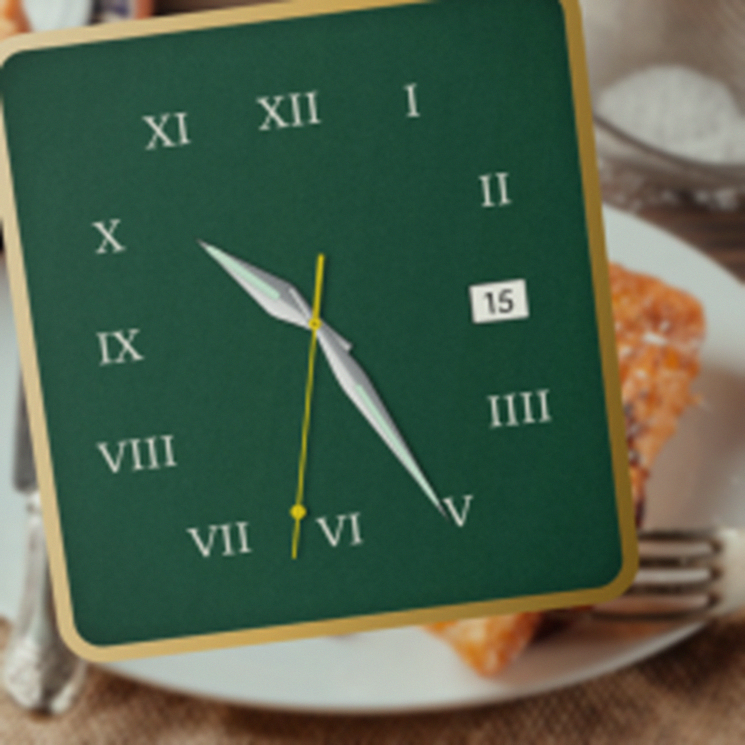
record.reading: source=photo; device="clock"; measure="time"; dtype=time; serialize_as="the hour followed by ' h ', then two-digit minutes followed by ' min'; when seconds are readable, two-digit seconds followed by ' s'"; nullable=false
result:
10 h 25 min 32 s
